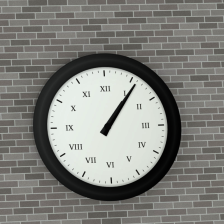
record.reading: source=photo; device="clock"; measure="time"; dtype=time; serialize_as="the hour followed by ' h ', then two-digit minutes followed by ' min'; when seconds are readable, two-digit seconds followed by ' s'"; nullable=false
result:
1 h 06 min
